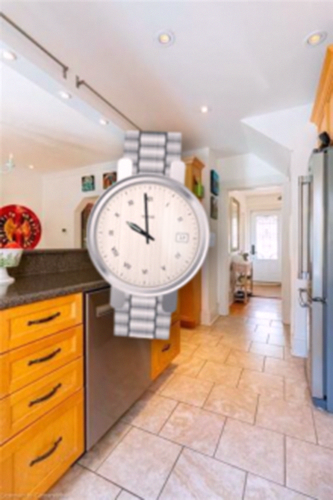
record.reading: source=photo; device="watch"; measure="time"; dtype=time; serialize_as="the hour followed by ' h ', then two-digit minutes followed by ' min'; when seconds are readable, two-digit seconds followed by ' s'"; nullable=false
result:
9 h 59 min
